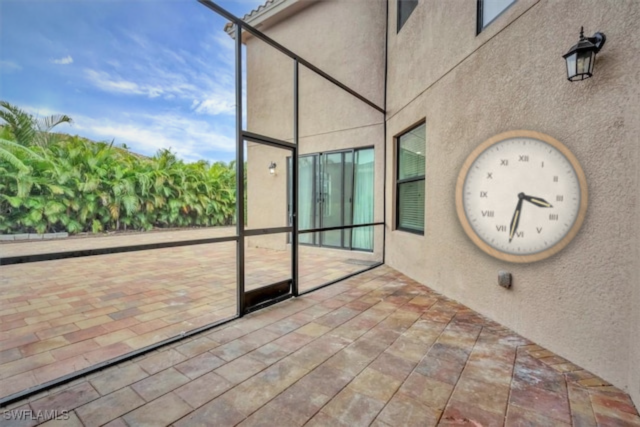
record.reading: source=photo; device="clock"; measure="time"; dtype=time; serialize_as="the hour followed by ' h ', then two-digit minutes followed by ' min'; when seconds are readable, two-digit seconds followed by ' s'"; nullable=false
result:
3 h 32 min
